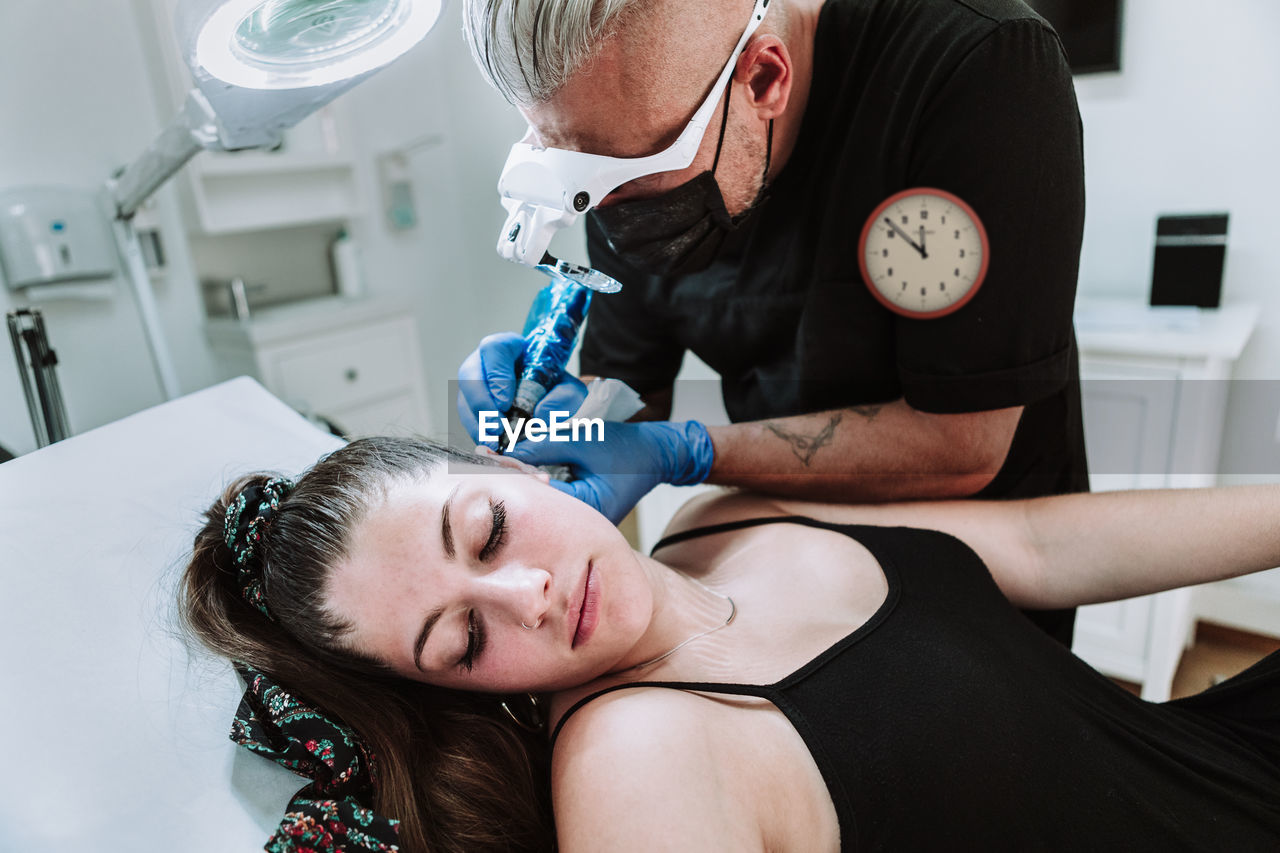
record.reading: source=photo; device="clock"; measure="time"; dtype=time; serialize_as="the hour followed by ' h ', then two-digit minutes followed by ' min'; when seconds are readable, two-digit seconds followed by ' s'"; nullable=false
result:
11 h 52 min
